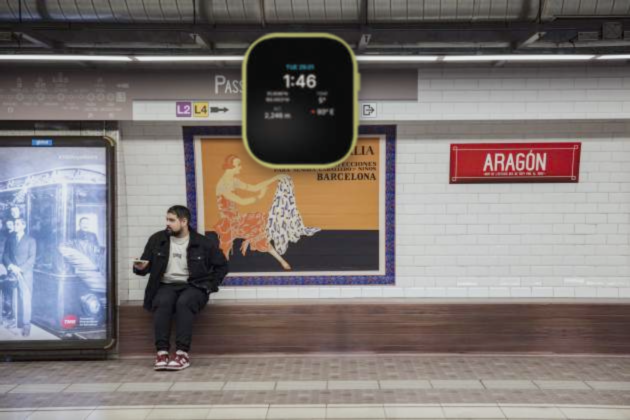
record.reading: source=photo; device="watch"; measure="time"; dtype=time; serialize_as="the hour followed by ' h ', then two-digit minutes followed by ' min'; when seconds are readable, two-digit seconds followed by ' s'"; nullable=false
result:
1 h 46 min
